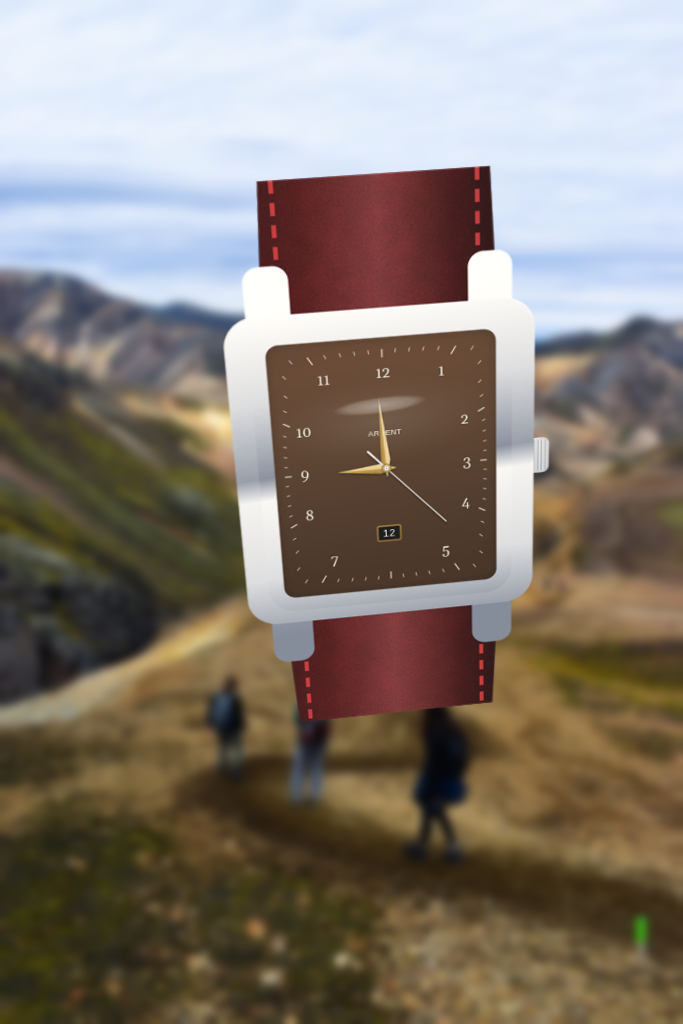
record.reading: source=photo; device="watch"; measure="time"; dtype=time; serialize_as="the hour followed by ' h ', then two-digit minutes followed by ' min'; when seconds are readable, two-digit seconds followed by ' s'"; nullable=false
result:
8 h 59 min 23 s
